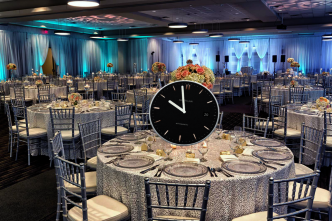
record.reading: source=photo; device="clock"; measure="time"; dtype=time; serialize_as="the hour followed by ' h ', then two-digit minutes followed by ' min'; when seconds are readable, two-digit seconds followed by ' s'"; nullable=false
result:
9 h 58 min
